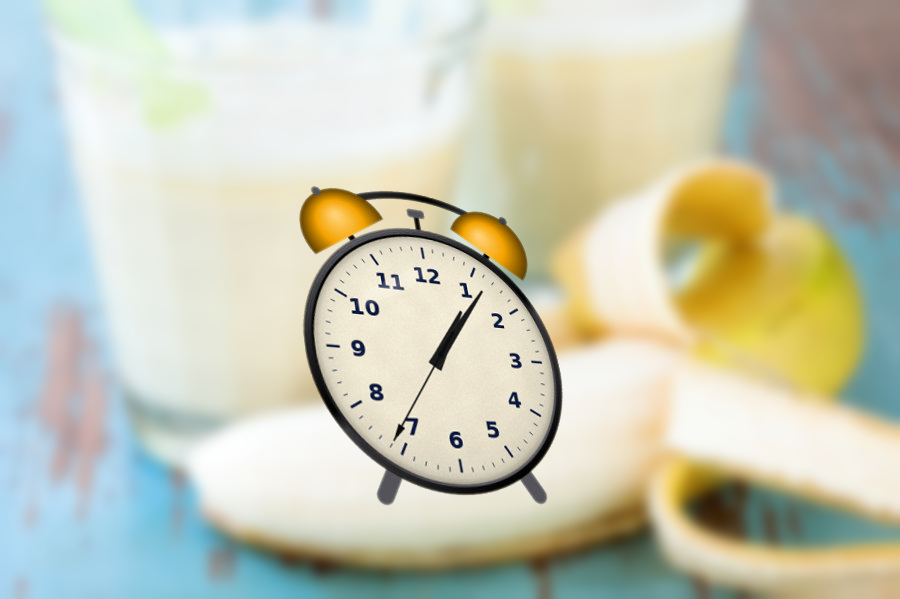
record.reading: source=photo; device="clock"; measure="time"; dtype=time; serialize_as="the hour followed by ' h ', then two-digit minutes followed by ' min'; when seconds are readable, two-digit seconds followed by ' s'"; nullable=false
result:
1 h 06 min 36 s
